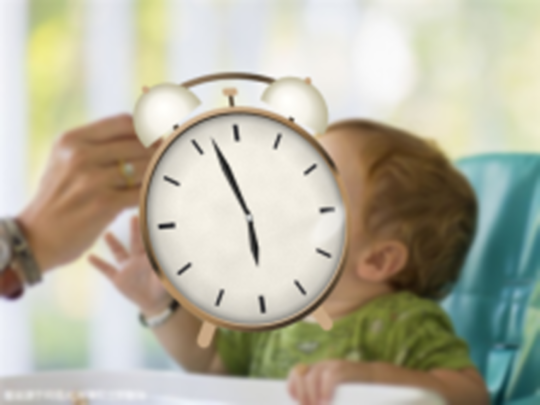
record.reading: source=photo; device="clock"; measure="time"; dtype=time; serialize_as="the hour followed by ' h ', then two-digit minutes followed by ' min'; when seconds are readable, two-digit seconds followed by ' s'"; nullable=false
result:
5 h 57 min
